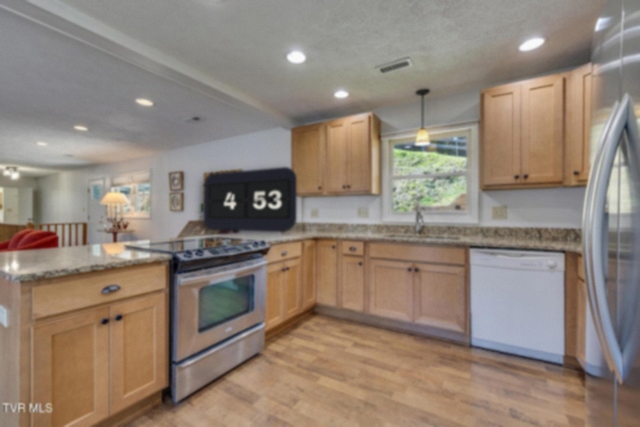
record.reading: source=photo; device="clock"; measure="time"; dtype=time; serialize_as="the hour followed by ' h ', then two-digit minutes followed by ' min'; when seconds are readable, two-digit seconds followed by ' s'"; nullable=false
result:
4 h 53 min
